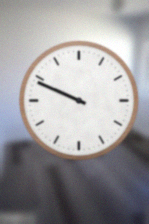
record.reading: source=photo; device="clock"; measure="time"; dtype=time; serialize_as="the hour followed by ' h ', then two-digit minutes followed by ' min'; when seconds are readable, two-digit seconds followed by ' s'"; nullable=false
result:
9 h 49 min
